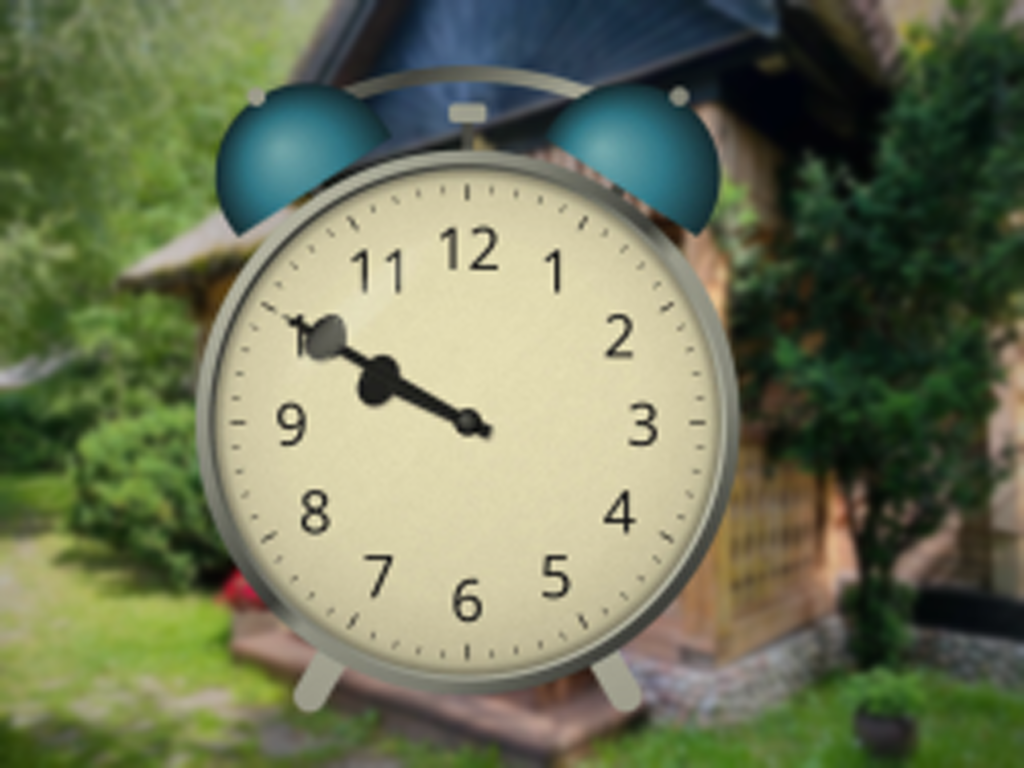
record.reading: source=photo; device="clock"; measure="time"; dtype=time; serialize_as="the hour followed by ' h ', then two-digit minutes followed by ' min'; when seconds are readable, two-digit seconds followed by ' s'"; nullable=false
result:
9 h 50 min
